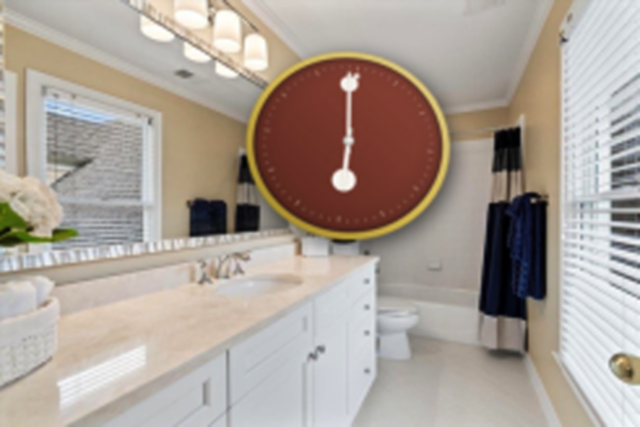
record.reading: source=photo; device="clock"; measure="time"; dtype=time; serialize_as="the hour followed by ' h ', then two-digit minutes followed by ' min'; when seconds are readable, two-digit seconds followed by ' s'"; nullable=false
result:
5 h 59 min
